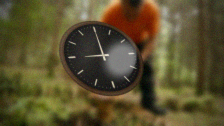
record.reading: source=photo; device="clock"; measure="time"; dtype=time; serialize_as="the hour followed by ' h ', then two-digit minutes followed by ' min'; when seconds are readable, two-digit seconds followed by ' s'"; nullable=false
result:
9 h 00 min
